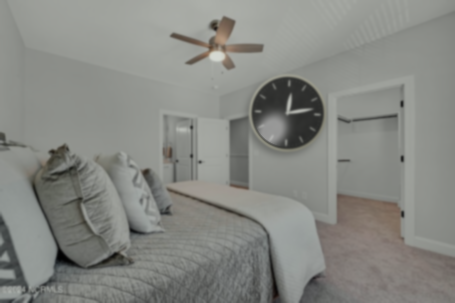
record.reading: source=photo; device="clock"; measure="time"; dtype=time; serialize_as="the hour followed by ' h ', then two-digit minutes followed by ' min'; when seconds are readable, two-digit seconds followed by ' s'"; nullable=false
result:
12 h 13 min
